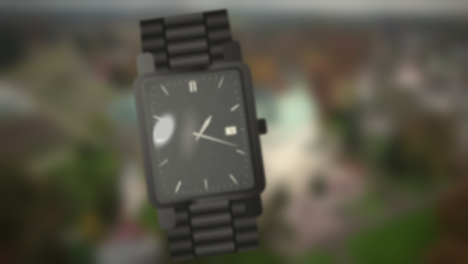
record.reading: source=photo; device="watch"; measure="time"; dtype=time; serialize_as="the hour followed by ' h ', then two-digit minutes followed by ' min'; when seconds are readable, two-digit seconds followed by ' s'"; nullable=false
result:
1 h 19 min
